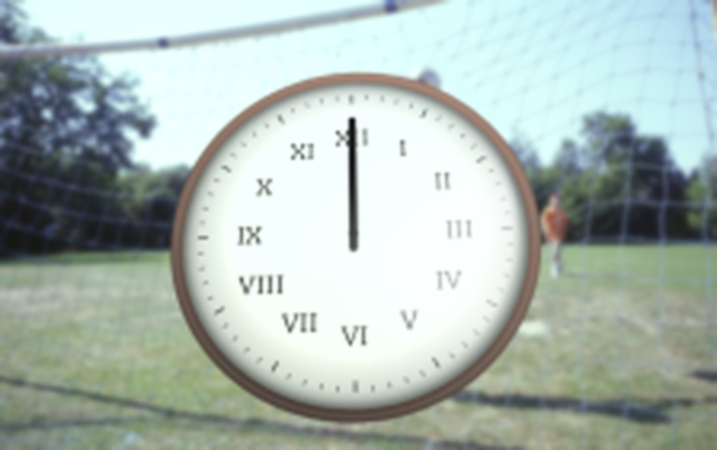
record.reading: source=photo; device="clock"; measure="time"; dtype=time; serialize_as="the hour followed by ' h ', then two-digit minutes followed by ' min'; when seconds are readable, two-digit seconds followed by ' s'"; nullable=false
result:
12 h 00 min
